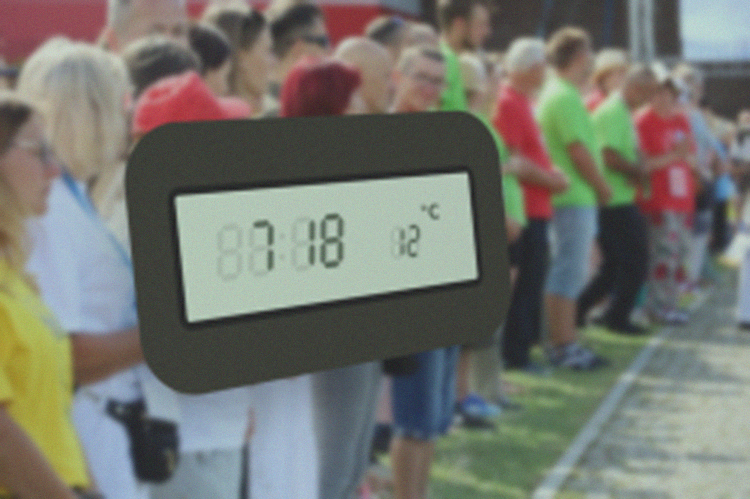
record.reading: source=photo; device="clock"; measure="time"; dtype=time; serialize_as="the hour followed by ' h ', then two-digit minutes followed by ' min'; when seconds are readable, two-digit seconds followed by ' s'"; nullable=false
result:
7 h 18 min
